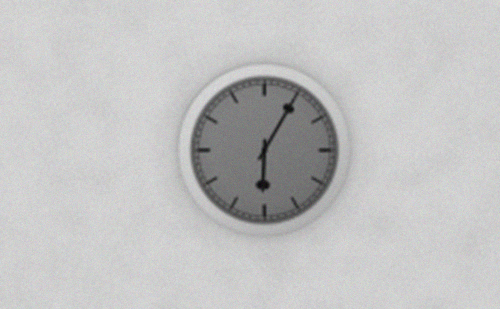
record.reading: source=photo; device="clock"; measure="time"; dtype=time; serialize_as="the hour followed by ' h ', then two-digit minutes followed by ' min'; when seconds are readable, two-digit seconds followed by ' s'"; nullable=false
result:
6 h 05 min
